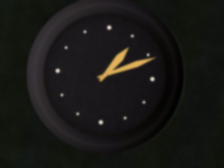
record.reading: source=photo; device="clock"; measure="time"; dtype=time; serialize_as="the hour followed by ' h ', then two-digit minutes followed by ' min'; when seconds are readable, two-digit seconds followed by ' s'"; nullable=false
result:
1 h 11 min
